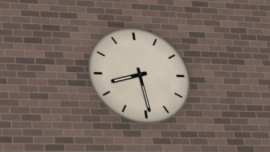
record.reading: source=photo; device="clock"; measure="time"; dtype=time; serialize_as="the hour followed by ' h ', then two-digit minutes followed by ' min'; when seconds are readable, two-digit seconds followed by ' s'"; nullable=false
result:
8 h 29 min
